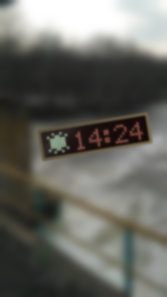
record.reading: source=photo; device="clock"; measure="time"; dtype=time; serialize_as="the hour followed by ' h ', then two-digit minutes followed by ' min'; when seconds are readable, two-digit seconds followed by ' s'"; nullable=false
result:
14 h 24 min
